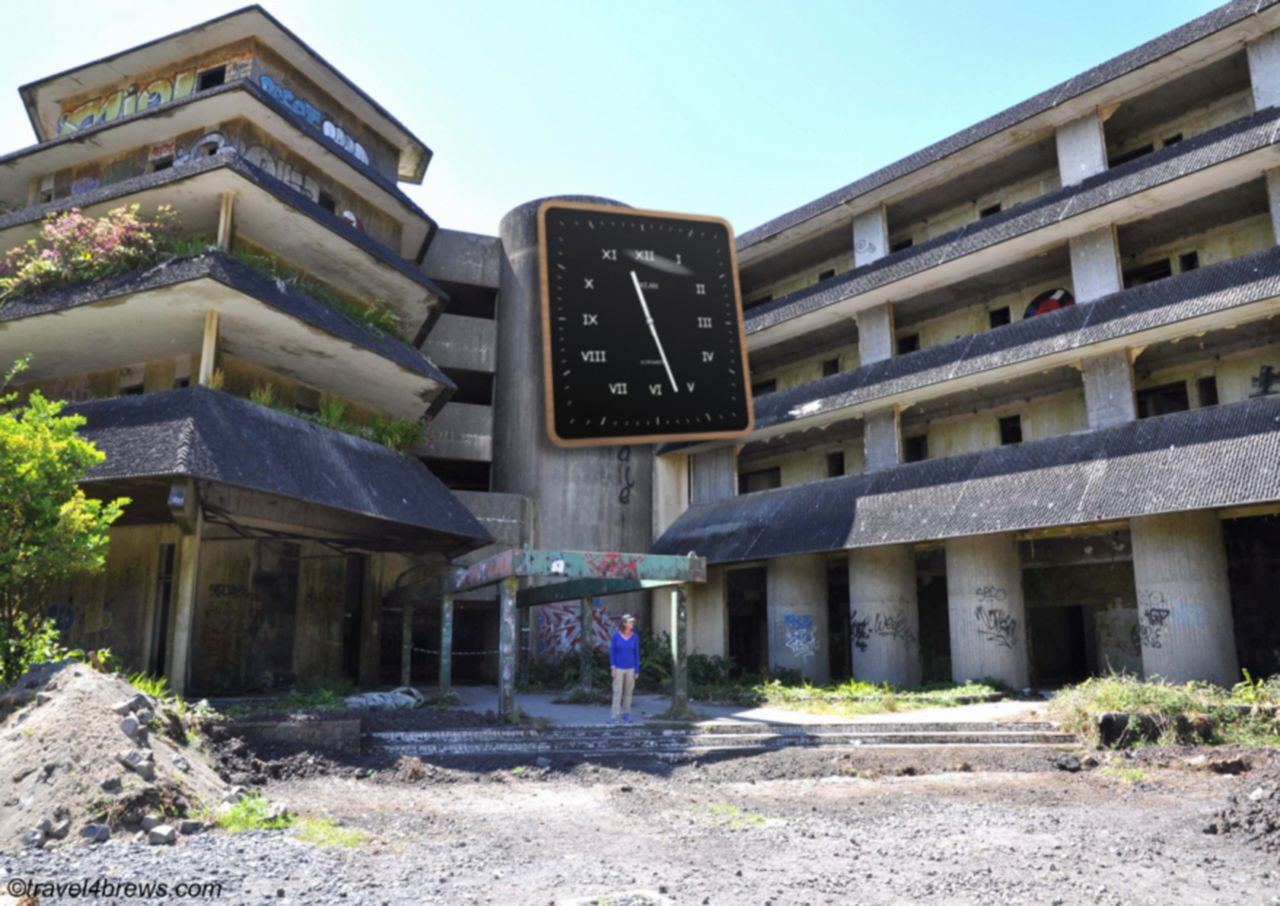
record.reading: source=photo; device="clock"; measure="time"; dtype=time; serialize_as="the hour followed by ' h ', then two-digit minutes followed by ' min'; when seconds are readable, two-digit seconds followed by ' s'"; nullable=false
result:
11 h 27 min
